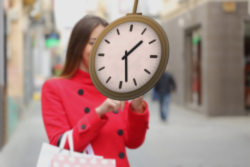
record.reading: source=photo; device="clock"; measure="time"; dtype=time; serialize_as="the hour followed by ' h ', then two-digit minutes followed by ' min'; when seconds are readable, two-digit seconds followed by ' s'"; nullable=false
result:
1 h 28 min
